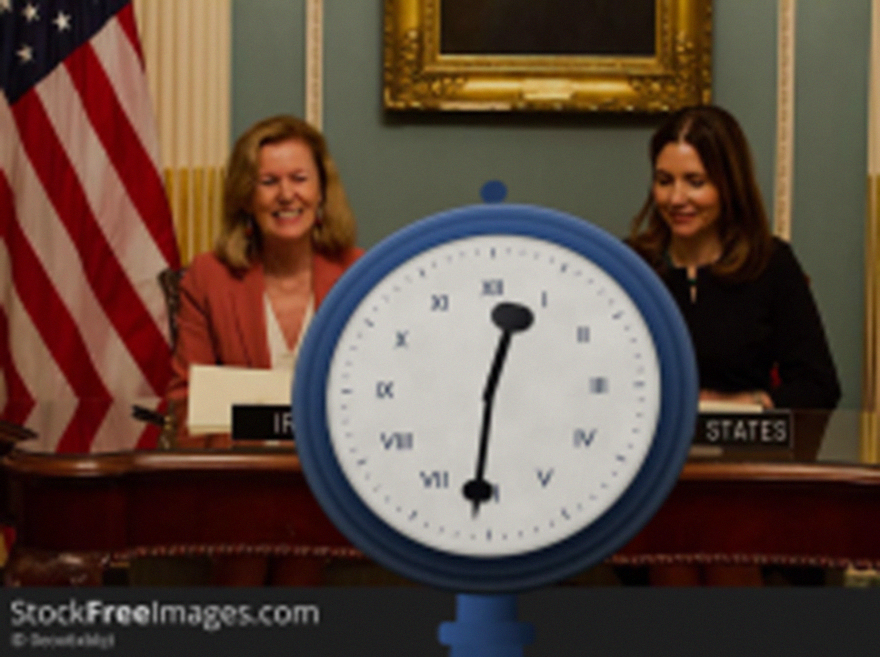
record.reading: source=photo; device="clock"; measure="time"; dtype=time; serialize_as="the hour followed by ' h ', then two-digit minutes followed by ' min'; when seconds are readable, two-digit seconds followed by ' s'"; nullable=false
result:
12 h 31 min
